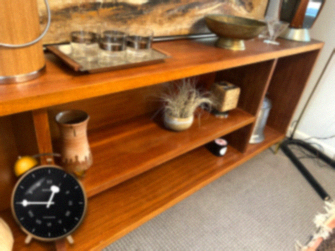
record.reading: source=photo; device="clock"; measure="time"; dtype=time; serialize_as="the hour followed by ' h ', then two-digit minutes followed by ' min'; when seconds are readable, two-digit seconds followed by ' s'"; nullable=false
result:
12 h 45 min
